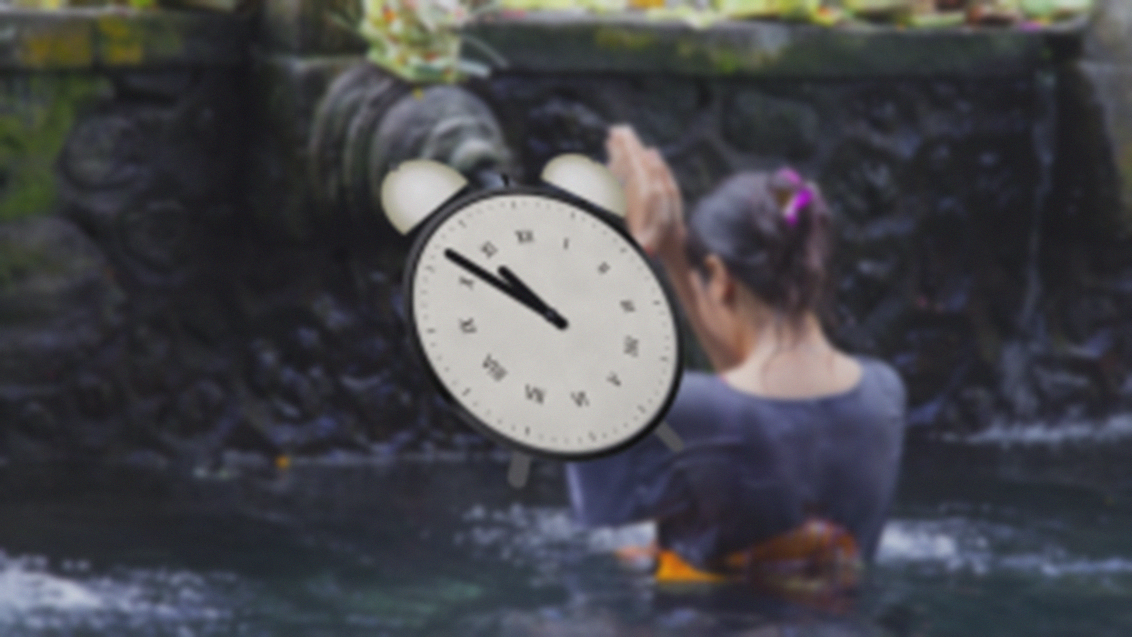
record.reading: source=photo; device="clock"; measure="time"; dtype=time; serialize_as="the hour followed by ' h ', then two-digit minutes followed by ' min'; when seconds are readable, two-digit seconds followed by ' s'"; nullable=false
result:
10 h 52 min
